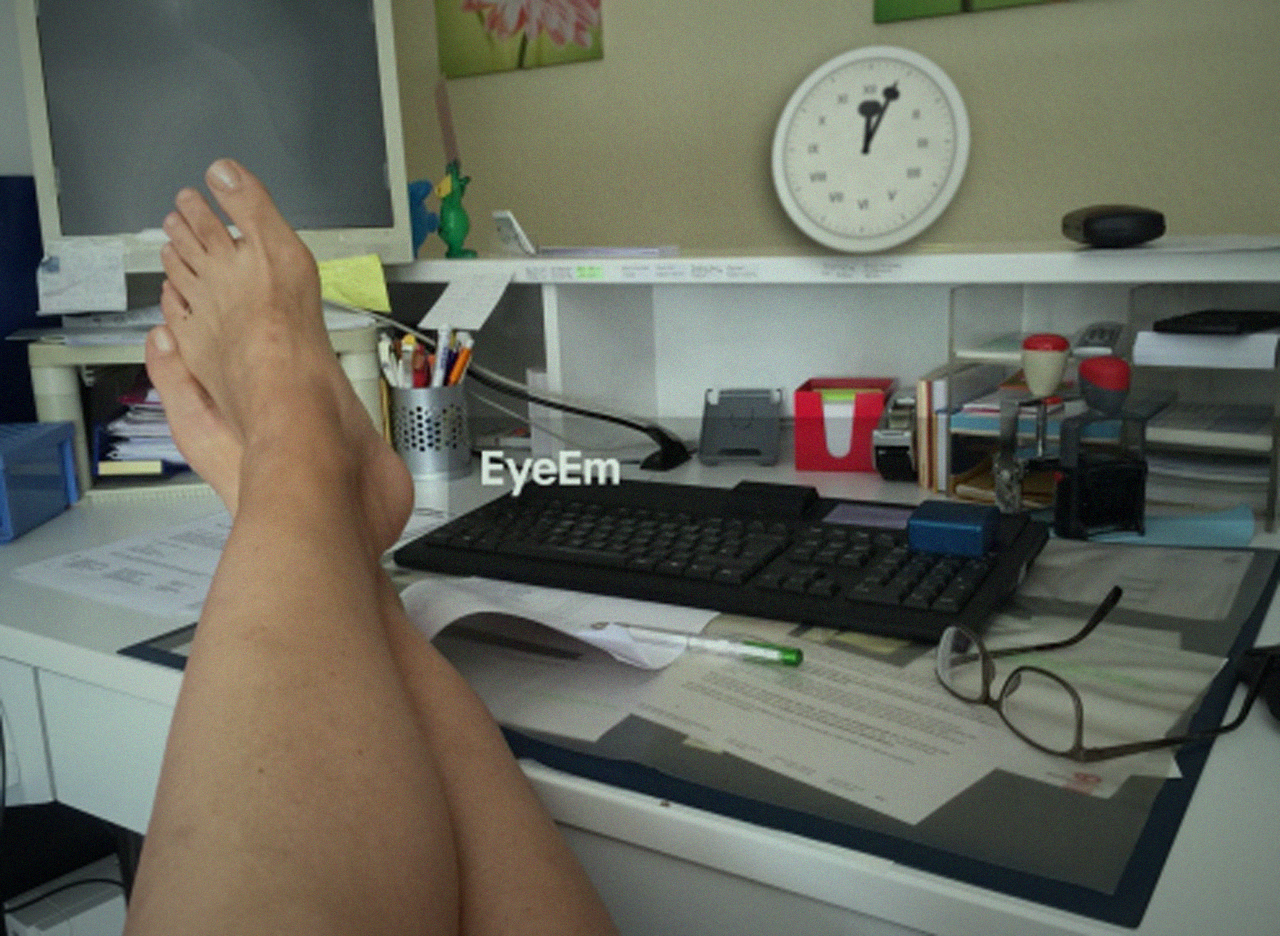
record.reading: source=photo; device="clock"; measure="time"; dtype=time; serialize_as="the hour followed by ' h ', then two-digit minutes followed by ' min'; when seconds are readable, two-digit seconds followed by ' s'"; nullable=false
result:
12 h 04 min
